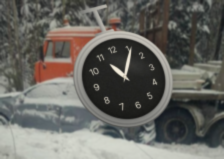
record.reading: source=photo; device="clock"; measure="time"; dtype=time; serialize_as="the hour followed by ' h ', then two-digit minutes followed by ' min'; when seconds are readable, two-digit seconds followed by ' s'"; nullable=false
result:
11 h 06 min
